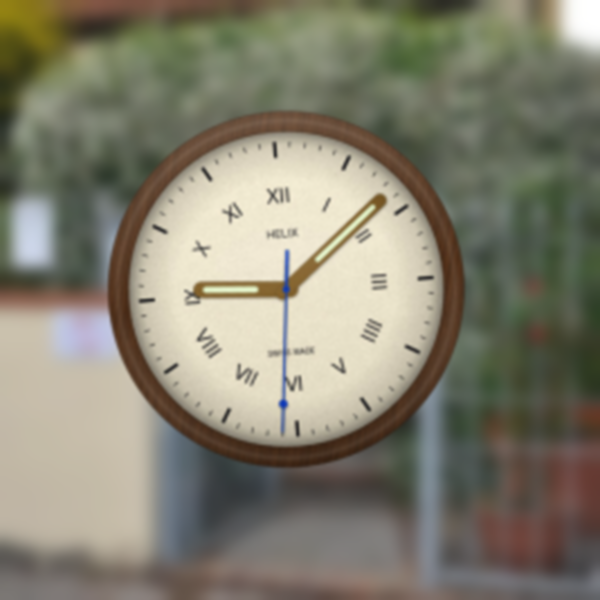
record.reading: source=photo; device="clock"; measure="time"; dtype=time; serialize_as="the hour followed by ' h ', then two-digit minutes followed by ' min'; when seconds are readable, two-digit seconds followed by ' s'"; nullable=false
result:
9 h 08 min 31 s
